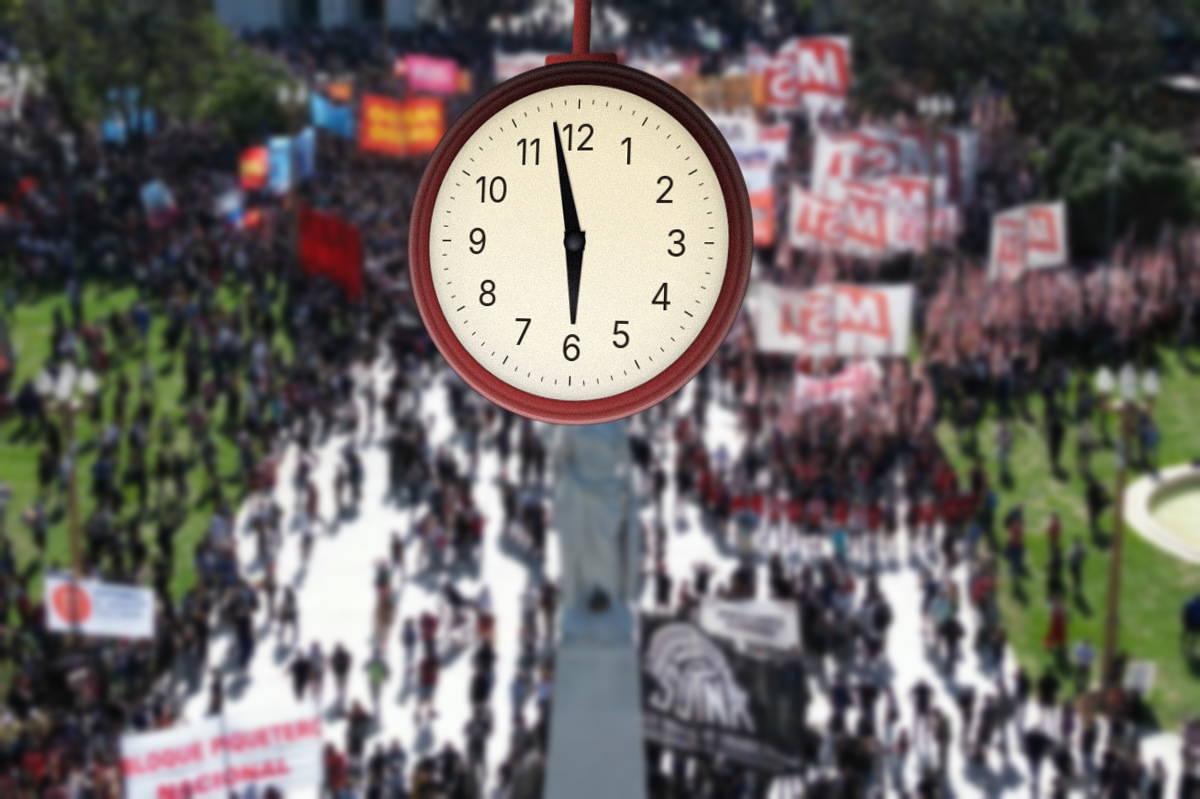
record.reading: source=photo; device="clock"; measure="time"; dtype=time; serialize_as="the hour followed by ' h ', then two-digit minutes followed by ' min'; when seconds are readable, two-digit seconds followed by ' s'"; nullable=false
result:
5 h 58 min
